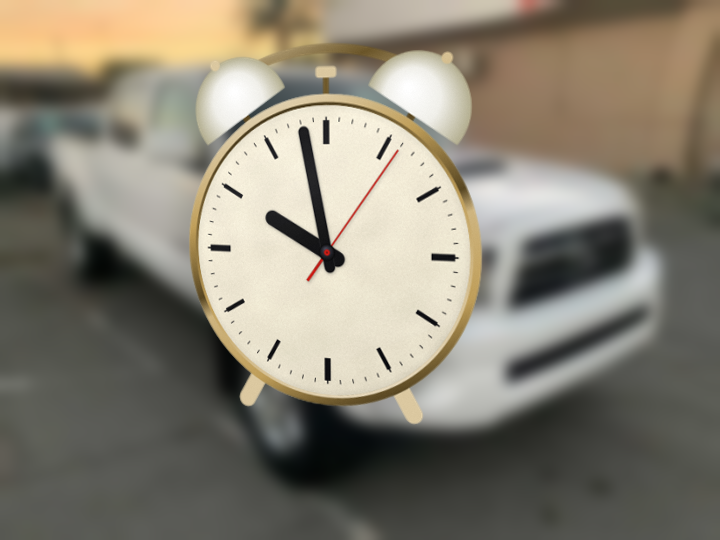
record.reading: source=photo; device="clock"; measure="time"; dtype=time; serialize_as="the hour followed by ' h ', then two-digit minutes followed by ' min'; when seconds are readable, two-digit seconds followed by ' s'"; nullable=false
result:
9 h 58 min 06 s
